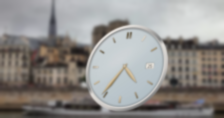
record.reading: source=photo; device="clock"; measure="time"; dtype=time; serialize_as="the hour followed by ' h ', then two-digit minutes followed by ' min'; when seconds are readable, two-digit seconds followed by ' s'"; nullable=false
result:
4 h 36 min
